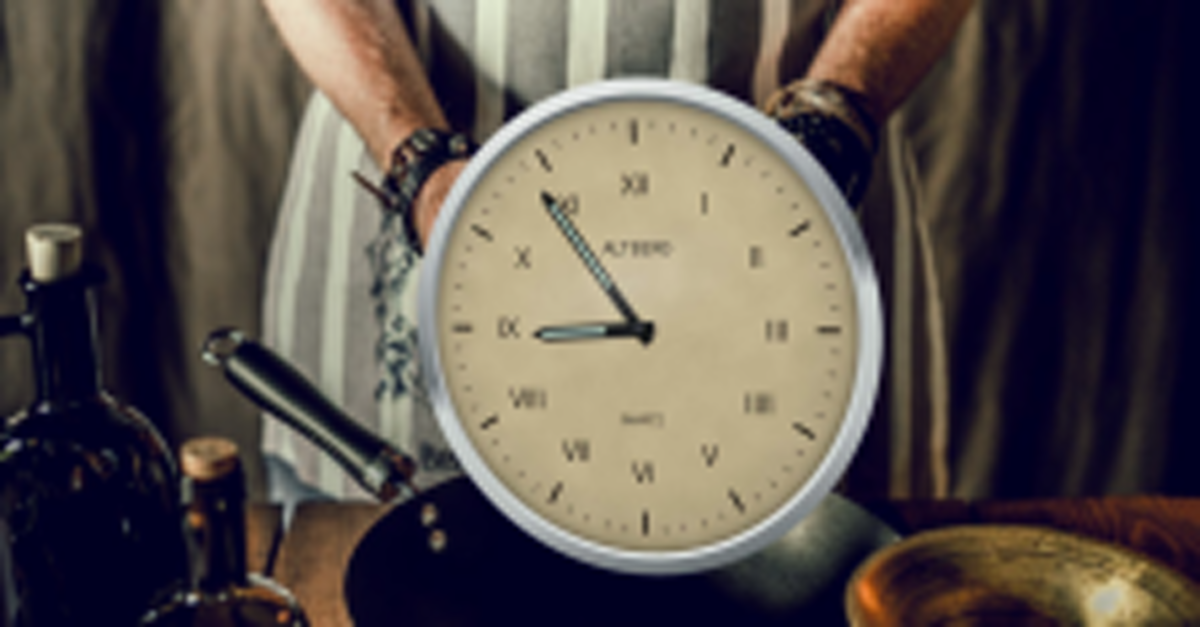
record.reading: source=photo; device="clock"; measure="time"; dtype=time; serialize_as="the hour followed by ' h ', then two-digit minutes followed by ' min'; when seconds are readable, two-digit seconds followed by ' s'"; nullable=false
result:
8 h 54 min
